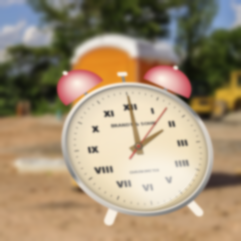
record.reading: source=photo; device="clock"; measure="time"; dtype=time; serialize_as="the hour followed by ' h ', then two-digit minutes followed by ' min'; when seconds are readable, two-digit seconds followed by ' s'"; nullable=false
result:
2 h 00 min 07 s
